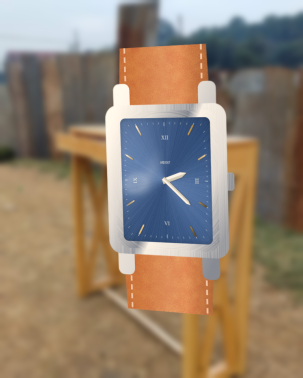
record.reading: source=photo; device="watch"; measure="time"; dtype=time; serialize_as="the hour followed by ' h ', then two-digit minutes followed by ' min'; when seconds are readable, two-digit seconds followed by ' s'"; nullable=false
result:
2 h 22 min
